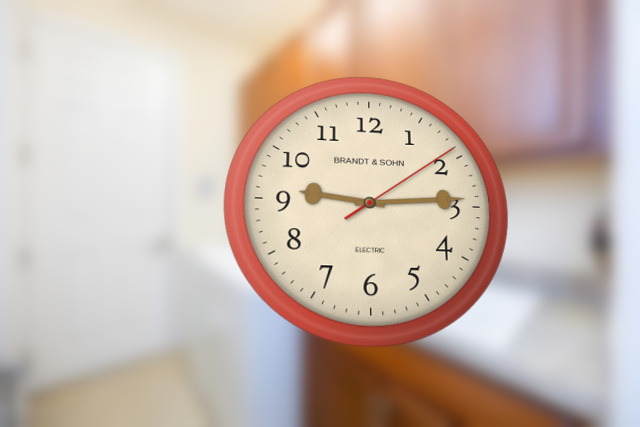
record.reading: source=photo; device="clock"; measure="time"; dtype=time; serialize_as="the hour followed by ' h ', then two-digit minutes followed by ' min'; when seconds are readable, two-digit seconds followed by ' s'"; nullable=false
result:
9 h 14 min 09 s
